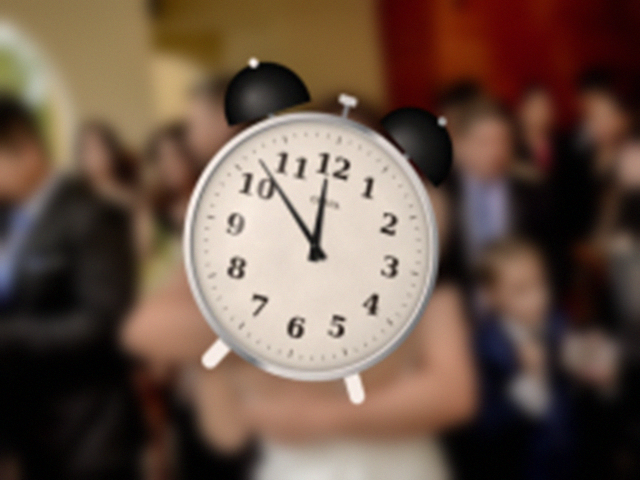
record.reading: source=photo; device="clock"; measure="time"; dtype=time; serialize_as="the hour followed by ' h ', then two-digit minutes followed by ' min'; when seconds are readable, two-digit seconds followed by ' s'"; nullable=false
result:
11 h 52 min
